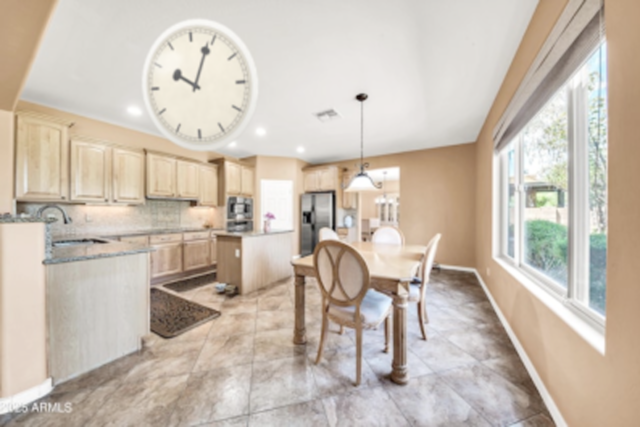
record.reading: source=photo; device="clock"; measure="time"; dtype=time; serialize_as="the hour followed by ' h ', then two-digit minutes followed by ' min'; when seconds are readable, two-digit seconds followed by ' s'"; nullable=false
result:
10 h 04 min
